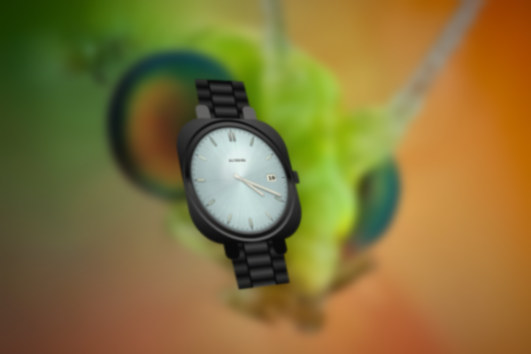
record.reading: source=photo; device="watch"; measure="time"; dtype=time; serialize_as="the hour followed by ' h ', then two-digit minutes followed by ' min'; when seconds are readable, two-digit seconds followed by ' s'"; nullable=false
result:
4 h 19 min
